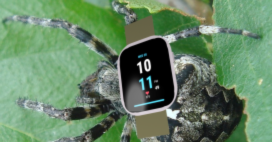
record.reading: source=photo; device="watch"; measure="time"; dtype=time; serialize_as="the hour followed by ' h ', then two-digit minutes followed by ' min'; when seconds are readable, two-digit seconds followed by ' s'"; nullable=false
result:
10 h 11 min
